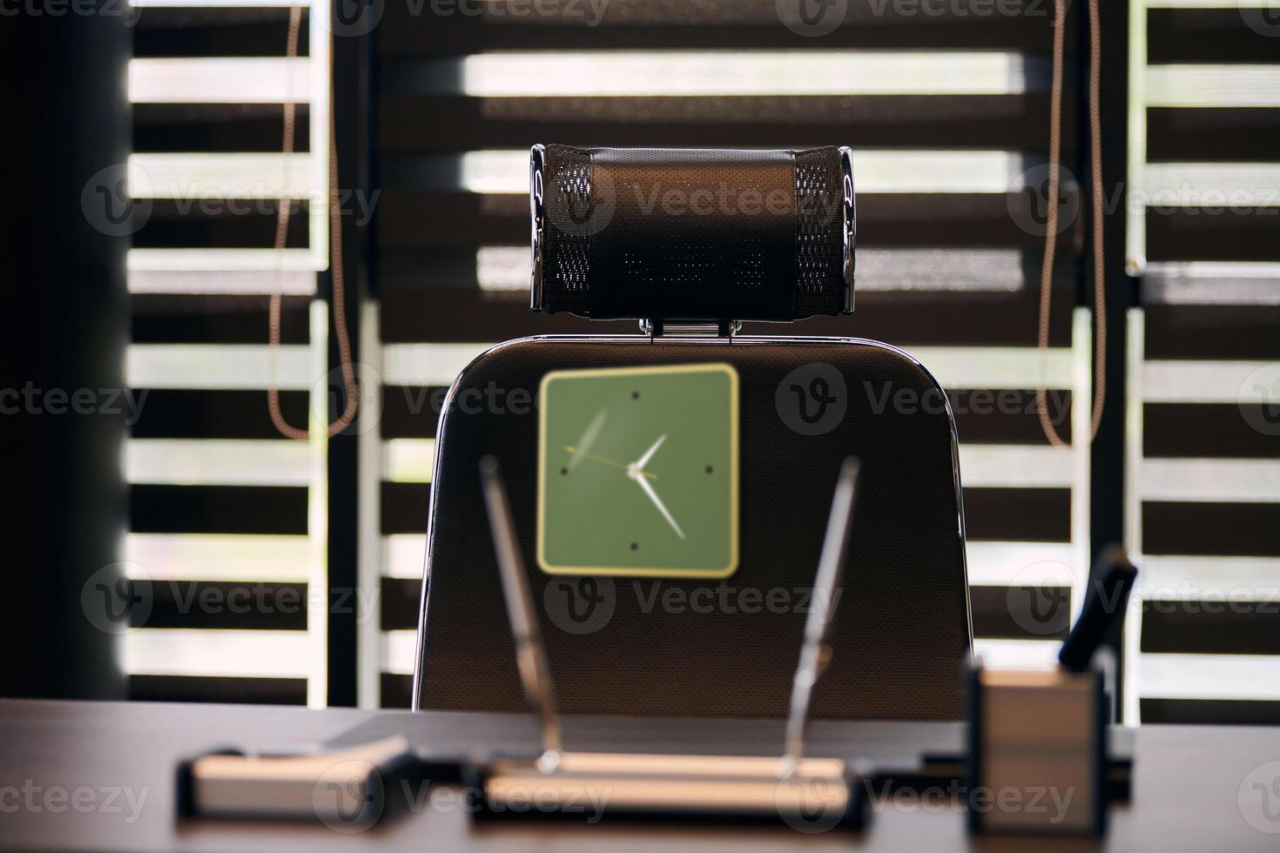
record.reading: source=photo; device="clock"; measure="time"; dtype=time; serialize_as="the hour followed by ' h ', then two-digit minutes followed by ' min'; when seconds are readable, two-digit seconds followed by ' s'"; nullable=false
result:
1 h 23 min 48 s
